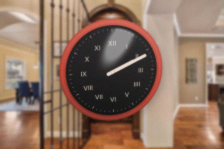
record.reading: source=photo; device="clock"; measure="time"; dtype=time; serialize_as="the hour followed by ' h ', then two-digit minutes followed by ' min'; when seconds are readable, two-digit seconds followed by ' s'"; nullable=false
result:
2 h 11 min
